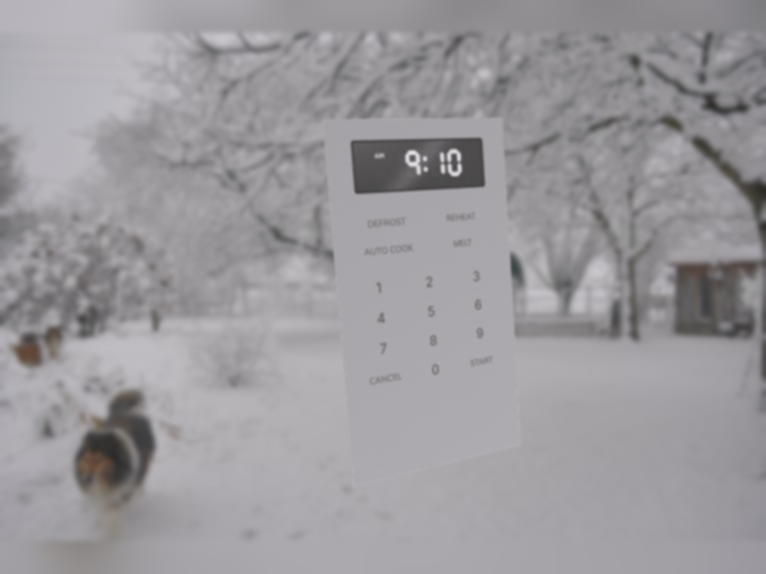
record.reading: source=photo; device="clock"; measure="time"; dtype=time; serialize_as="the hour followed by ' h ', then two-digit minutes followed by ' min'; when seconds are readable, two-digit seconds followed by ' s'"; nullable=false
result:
9 h 10 min
